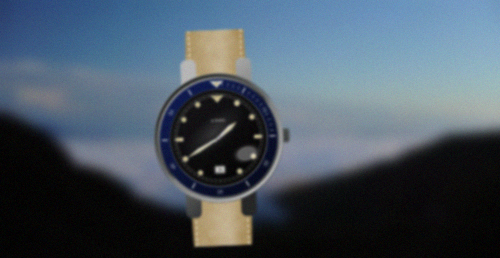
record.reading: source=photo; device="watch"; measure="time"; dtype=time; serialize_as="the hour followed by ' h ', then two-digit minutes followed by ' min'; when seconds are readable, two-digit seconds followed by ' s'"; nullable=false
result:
1 h 40 min
